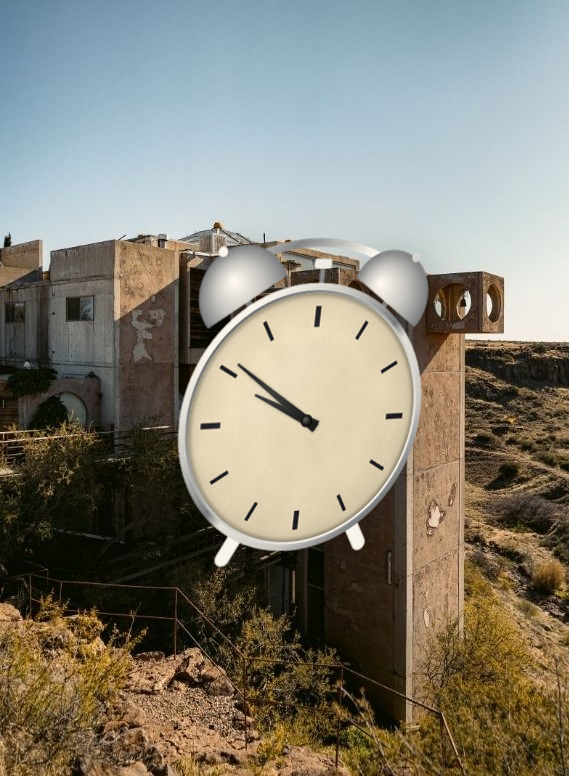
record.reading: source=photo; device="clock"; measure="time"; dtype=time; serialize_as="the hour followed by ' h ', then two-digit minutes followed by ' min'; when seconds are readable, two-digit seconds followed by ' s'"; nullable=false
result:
9 h 51 min
